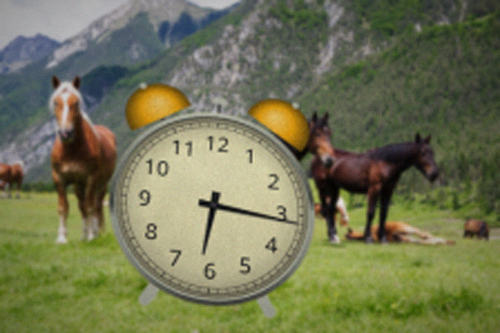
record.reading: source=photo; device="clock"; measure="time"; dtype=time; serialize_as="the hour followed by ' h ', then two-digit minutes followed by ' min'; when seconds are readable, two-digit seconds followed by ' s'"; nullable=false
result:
6 h 16 min
